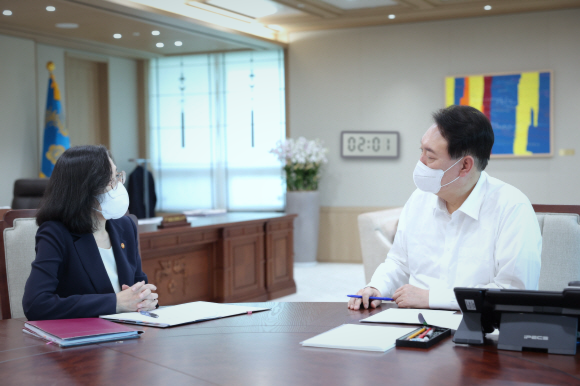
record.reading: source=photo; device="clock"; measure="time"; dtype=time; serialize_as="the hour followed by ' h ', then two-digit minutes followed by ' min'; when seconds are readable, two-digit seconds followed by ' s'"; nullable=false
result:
2 h 01 min
